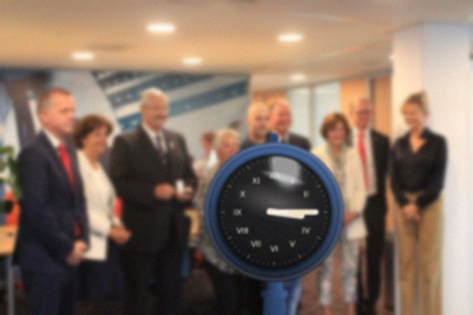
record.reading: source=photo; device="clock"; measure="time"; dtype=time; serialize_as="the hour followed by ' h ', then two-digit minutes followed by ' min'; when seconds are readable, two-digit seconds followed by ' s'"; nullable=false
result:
3 h 15 min
